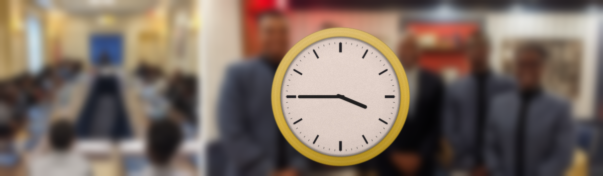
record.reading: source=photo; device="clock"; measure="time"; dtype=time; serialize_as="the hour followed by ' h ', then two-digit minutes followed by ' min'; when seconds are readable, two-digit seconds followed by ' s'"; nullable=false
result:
3 h 45 min
